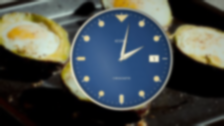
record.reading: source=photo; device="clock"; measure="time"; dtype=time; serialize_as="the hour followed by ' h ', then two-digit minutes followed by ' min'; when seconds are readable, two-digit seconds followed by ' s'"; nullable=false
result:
2 h 02 min
